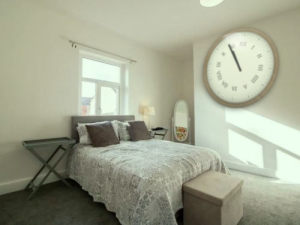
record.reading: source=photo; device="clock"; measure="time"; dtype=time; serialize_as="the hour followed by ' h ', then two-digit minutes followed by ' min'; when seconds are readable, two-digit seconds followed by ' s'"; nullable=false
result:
10 h 54 min
